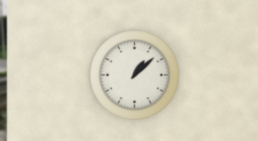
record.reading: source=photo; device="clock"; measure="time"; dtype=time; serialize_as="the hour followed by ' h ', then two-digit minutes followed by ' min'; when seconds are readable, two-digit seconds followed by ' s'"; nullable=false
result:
1 h 08 min
